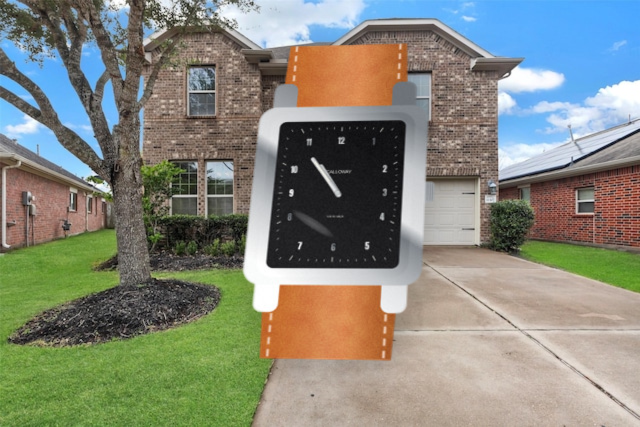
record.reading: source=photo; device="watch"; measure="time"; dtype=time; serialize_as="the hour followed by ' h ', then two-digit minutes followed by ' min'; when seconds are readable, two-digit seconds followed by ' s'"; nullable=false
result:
10 h 54 min
